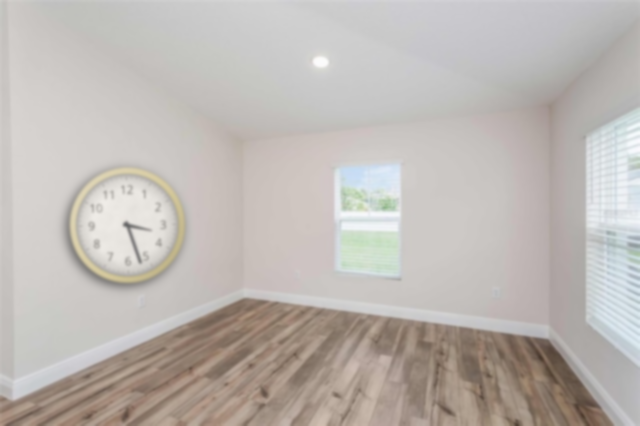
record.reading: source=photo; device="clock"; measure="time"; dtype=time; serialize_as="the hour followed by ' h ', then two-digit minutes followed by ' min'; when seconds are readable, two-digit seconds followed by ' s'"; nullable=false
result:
3 h 27 min
